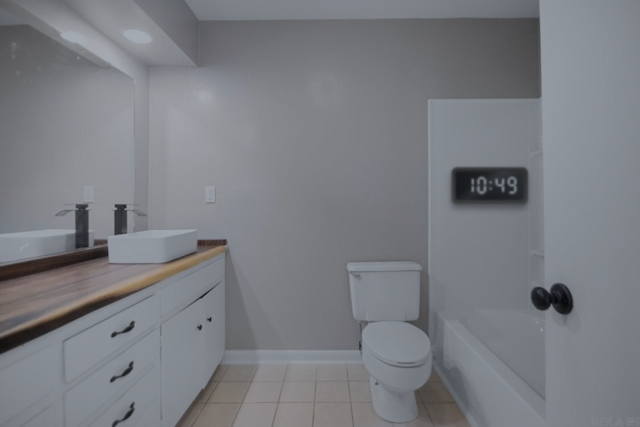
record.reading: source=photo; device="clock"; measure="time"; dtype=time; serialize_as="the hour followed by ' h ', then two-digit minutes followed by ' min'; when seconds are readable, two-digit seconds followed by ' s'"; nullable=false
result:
10 h 49 min
